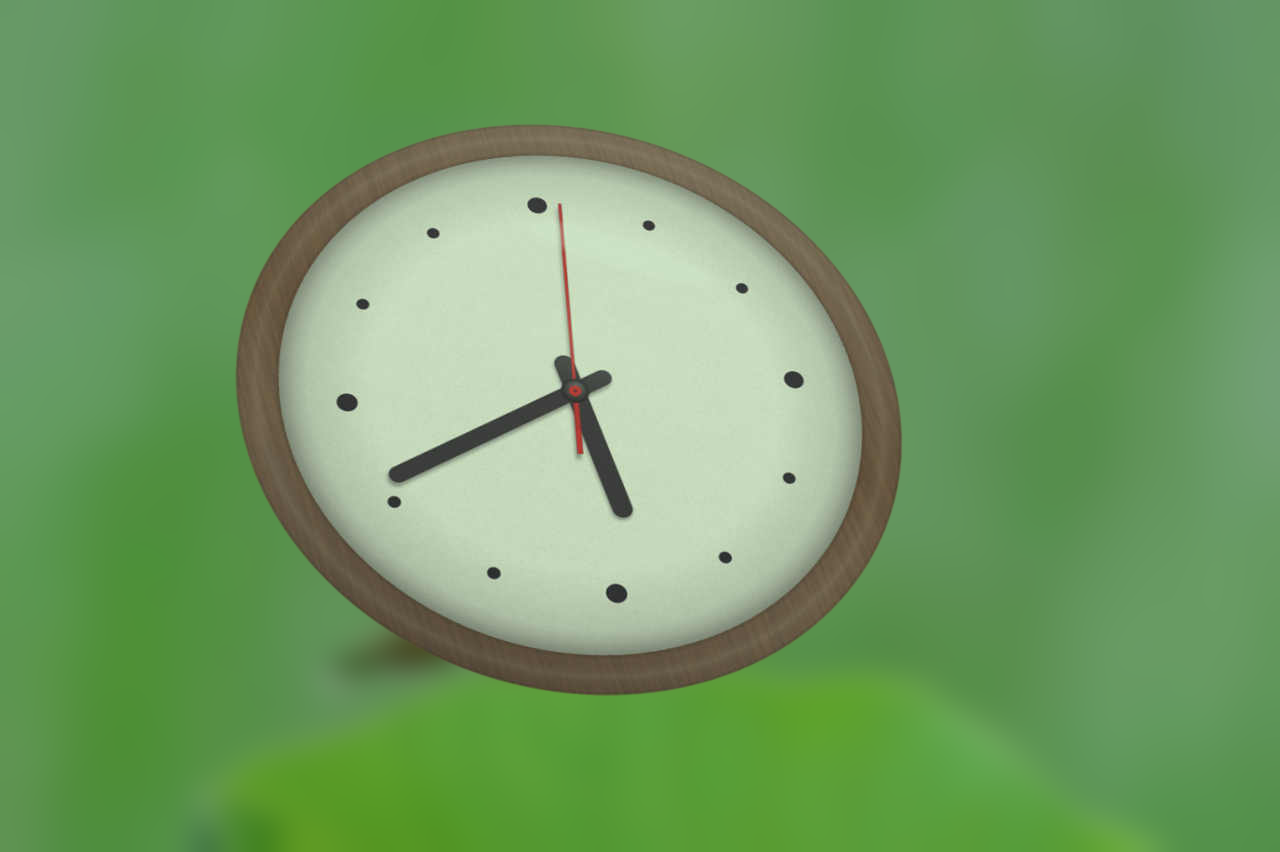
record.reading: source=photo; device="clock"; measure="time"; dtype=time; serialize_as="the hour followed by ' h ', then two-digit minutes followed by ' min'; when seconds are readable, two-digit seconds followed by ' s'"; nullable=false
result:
5 h 41 min 01 s
